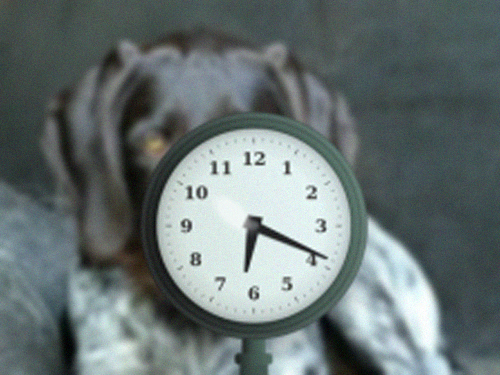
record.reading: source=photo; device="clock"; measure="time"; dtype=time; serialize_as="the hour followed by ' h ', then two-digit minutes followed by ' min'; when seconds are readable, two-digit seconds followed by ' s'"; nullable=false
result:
6 h 19 min
